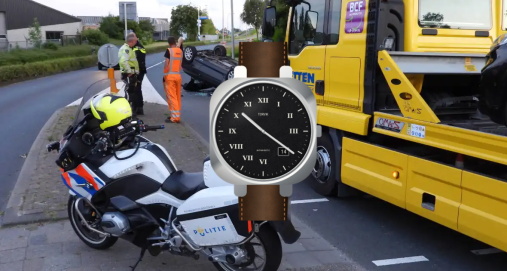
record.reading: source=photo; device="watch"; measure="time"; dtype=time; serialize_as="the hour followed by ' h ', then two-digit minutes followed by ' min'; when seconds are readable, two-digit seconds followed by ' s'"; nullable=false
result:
10 h 21 min
